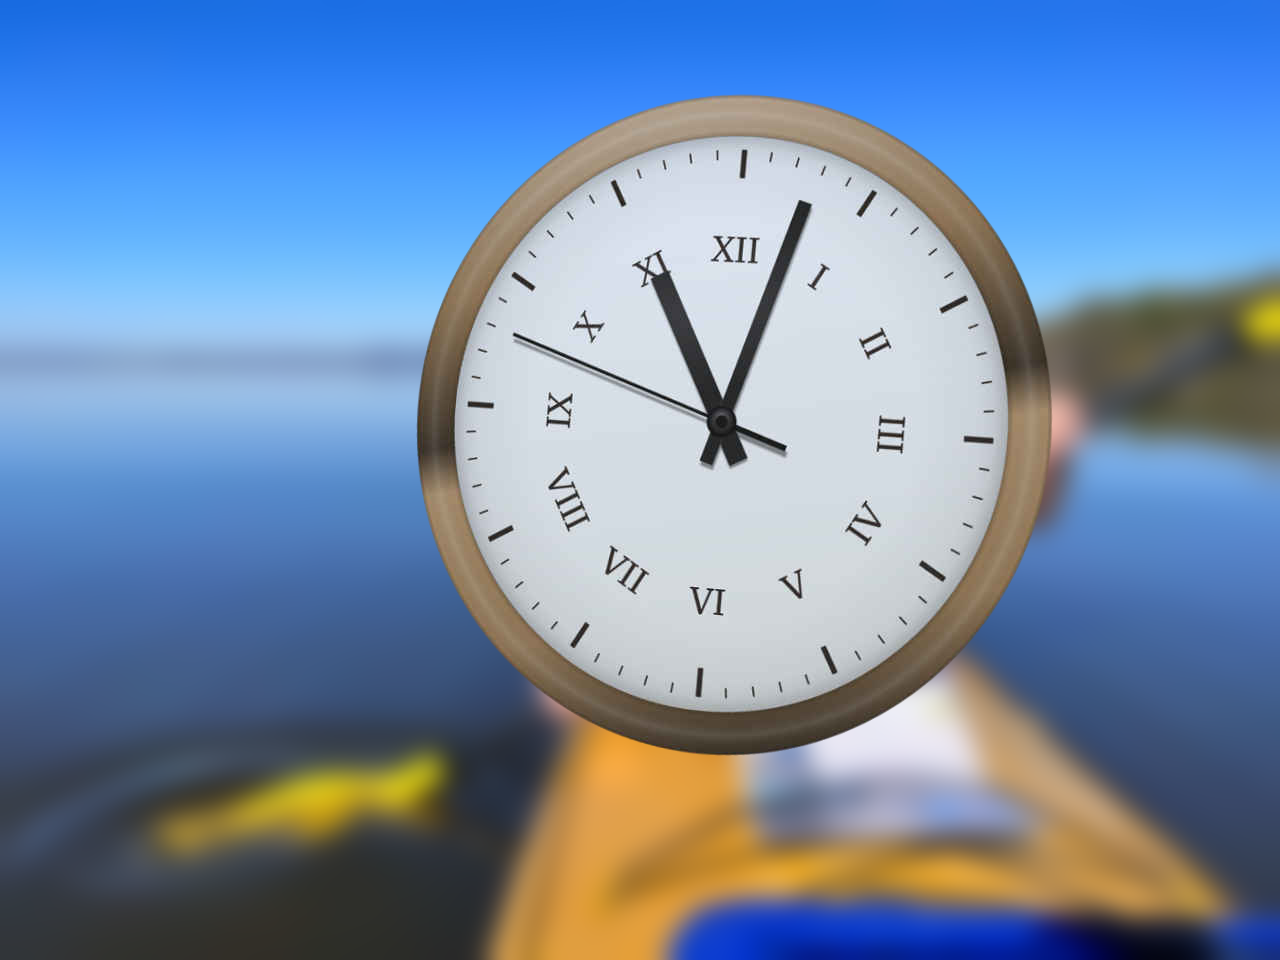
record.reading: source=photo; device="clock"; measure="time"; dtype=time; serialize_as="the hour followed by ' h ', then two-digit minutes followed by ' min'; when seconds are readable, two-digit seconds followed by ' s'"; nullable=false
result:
11 h 02 min 48 s
